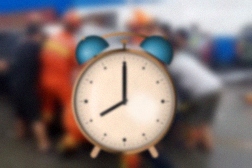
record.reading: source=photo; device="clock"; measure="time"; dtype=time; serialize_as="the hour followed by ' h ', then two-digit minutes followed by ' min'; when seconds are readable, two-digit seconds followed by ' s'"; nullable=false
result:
8 h 00 min
